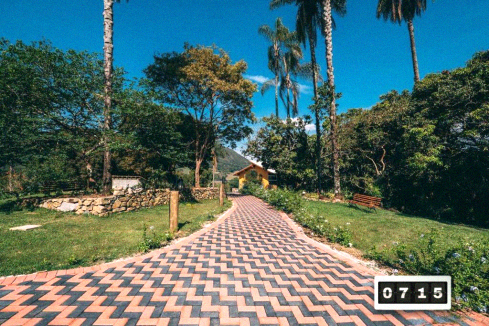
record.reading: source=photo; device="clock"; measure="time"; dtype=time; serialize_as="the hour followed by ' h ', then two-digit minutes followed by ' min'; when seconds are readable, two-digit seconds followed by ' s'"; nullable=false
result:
7 h 15 min
